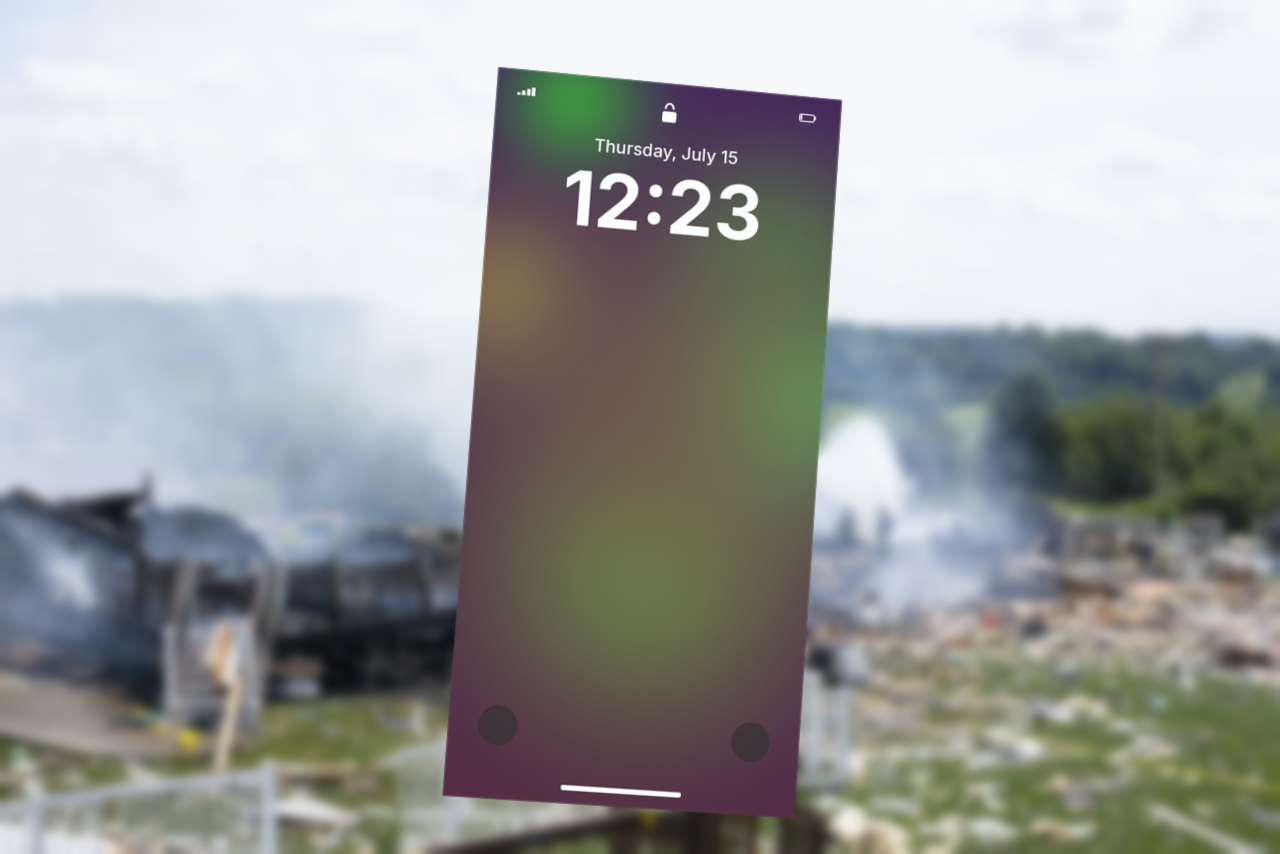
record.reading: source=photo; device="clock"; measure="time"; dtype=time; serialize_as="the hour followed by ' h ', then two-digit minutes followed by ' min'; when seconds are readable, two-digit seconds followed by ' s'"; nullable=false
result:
12 h 23 min
